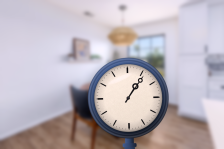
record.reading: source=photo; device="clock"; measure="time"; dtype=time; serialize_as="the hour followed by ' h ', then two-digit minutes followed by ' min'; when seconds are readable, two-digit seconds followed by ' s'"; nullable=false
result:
1 h 06 min
